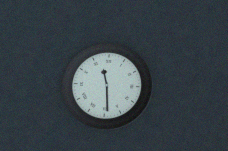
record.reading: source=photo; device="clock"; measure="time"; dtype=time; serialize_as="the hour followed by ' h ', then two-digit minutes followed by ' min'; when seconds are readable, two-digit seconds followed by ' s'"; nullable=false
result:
11 h 29 min
